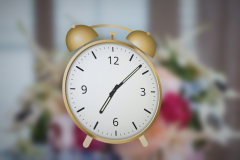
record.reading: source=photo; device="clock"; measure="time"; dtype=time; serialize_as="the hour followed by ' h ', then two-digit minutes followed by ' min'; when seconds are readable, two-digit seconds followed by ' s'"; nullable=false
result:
7 h 08 min
